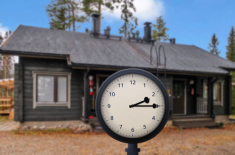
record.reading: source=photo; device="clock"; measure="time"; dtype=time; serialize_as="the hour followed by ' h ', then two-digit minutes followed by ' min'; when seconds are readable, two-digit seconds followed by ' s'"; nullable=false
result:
2 h 15 min
